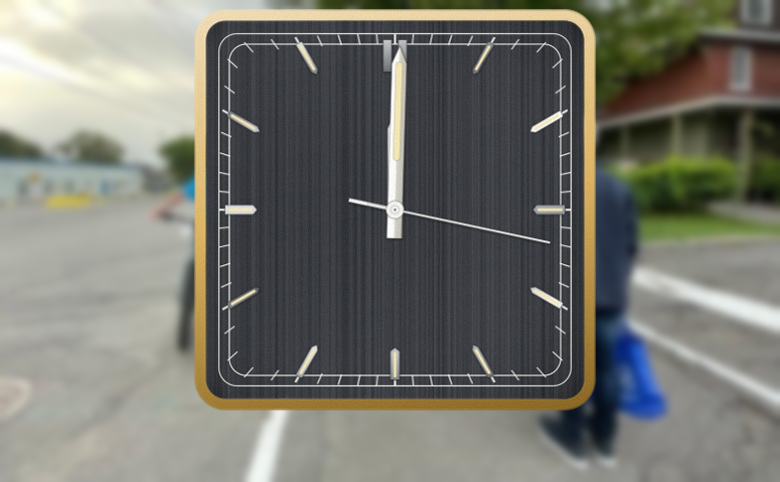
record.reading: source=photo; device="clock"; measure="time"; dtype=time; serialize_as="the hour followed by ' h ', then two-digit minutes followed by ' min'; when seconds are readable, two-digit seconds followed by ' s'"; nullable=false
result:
12 h 00 min 17 s
